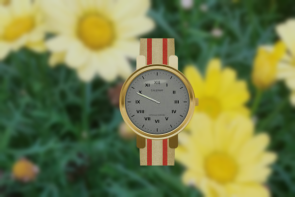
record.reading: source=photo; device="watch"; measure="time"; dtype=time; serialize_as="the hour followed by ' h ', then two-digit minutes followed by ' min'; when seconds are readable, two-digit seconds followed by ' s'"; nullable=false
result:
9 h 49 min
